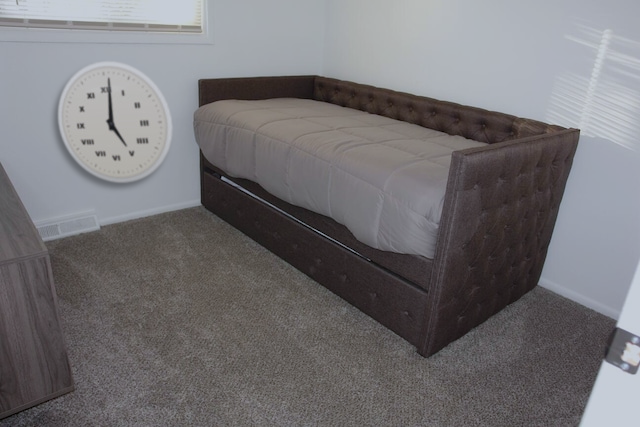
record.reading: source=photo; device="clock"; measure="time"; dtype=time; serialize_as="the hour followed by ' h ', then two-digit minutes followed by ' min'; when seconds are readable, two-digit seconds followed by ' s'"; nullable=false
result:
5 h 01 min
